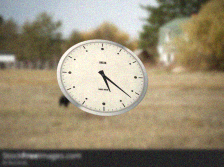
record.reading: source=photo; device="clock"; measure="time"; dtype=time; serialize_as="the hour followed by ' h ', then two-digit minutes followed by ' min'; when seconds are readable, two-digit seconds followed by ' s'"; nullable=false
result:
5 h 22 min
